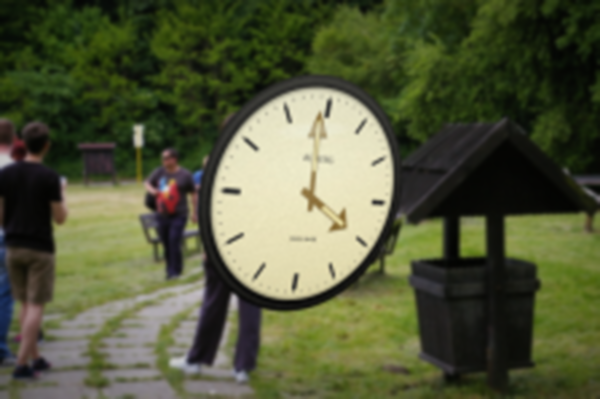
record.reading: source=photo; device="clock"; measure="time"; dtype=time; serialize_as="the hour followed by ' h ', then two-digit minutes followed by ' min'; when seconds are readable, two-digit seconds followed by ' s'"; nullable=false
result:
3 h 59 min
